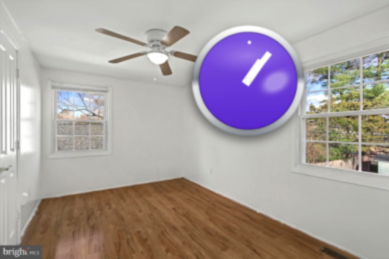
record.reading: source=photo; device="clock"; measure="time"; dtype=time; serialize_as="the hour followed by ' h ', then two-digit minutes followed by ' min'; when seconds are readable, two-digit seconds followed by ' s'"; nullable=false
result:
1 h 06 min
